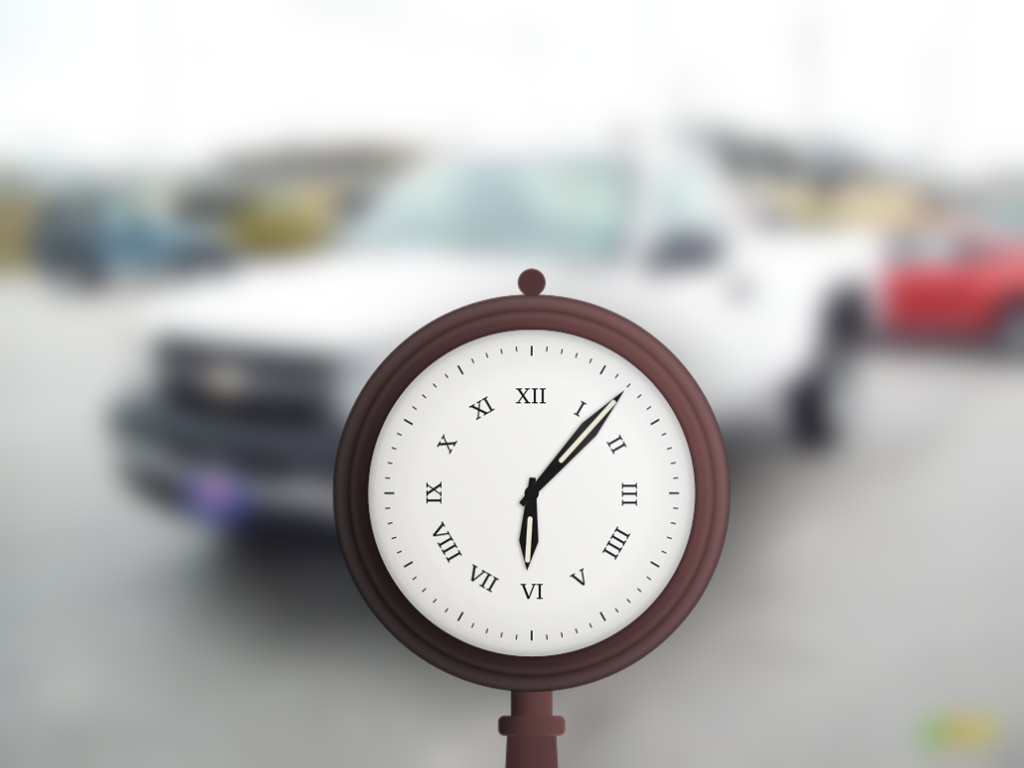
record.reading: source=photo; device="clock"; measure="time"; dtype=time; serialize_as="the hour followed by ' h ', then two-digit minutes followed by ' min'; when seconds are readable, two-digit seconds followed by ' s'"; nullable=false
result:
6 h 07 min
